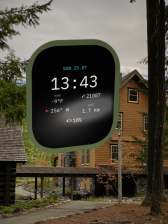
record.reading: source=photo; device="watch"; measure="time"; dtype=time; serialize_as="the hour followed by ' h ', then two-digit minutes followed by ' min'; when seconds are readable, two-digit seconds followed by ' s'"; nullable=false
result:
13 h 43 min
